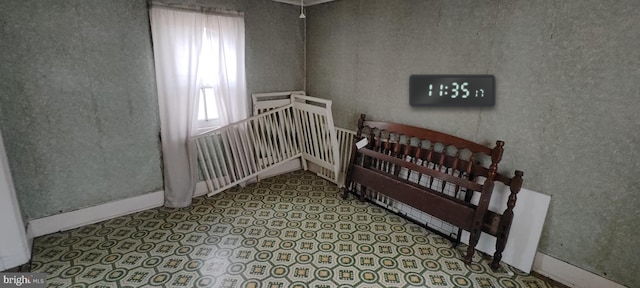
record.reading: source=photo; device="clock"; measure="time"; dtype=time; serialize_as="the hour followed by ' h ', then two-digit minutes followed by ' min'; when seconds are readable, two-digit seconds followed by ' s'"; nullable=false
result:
11 h 35 min 17 s
